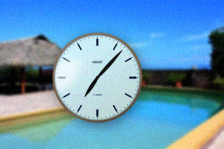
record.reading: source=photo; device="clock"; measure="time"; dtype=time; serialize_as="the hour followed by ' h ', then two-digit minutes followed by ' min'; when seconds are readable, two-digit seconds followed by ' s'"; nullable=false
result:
7 h 07 min
